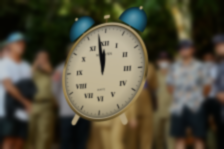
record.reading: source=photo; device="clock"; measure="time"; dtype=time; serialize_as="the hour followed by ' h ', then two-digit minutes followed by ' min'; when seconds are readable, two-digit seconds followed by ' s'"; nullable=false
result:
11 h 58 min
